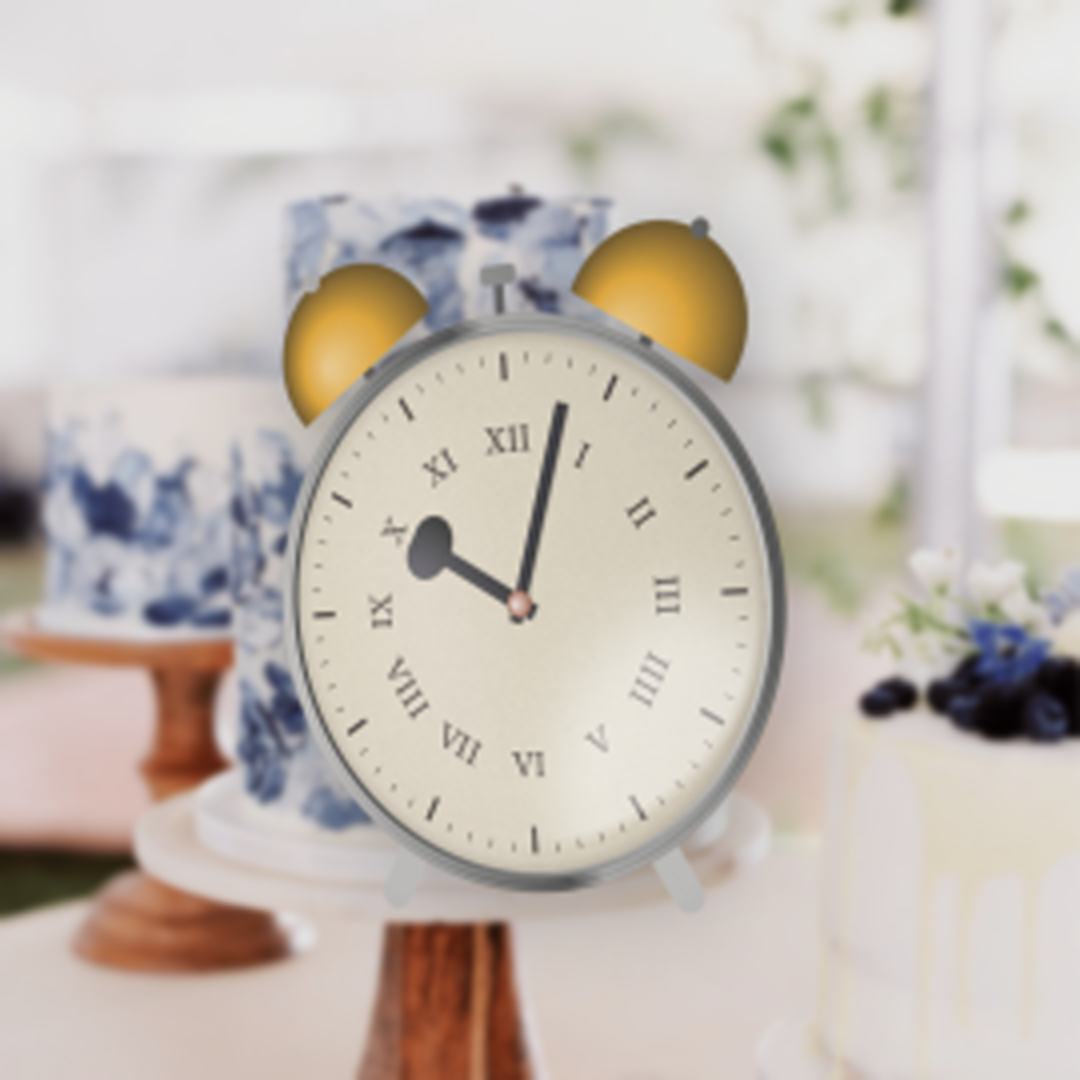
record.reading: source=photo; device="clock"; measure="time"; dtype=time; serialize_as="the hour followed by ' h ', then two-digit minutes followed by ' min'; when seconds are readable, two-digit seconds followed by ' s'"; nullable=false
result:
10 h 03 min
